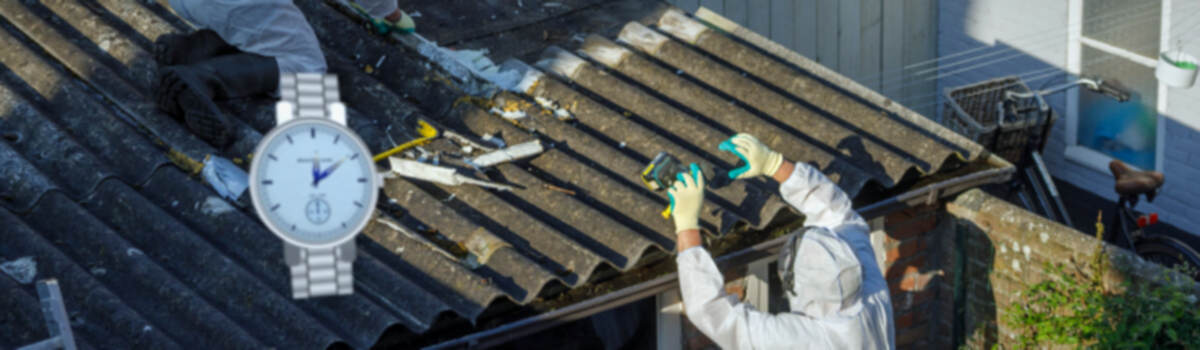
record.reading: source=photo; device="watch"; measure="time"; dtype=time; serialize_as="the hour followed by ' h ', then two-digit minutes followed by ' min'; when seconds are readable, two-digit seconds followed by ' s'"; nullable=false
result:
12 h 09 min
